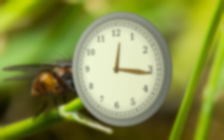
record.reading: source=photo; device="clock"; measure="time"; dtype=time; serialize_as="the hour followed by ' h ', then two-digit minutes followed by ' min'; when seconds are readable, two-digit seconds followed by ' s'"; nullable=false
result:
12 h 16 min
